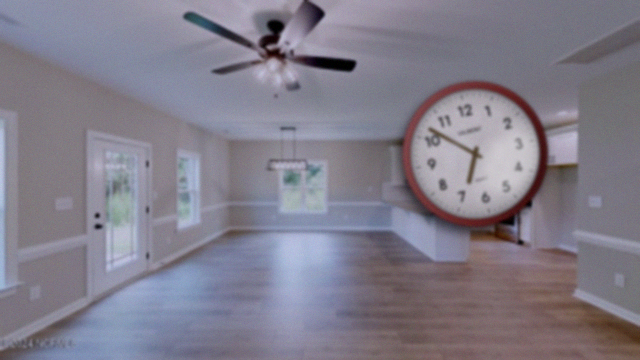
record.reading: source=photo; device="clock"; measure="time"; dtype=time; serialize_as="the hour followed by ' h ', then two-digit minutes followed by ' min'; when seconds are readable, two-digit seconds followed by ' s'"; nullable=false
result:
6 h 52 min
